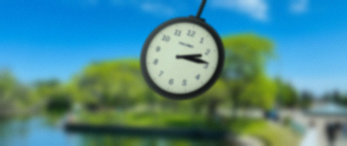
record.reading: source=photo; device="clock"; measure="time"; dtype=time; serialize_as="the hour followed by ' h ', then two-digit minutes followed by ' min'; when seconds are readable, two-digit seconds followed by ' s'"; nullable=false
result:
2 h 14 min
